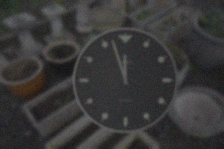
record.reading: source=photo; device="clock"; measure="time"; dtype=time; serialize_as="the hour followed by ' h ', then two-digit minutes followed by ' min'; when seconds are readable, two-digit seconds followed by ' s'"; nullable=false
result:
11 h 57 min
